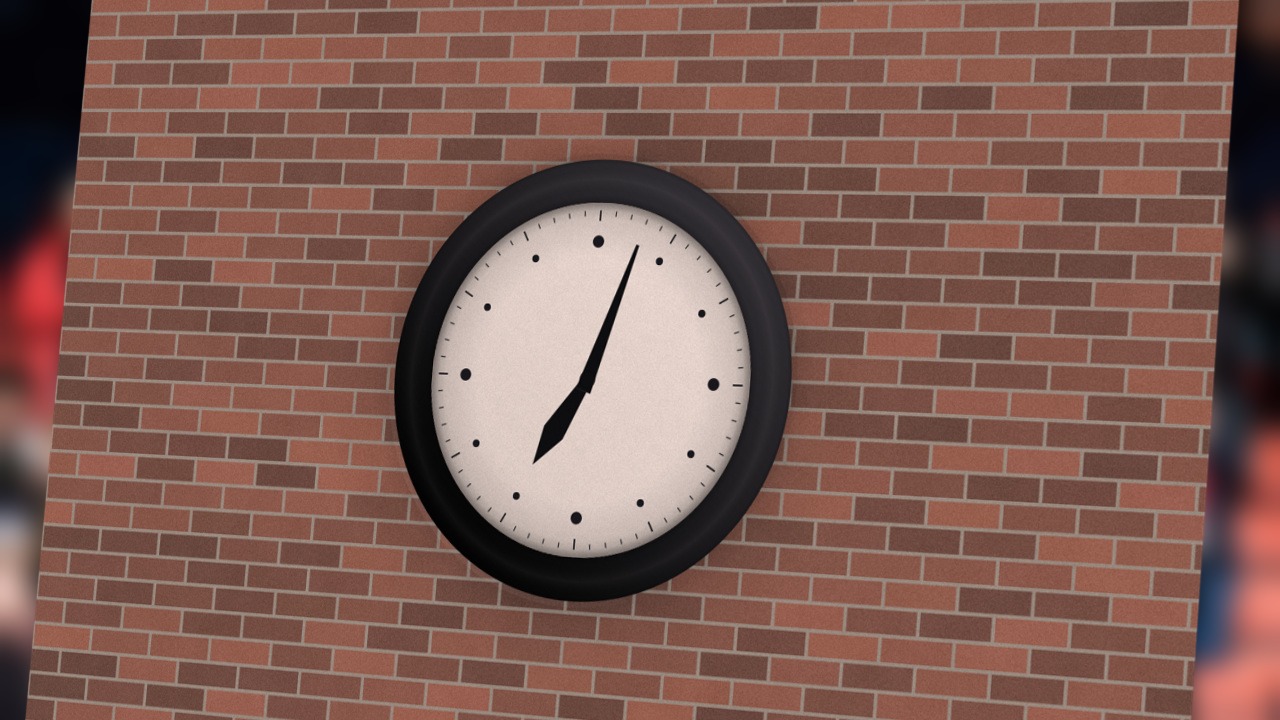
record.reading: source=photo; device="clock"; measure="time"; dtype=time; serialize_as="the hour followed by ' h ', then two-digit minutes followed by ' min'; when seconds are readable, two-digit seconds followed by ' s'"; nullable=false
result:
7 h 03 min
